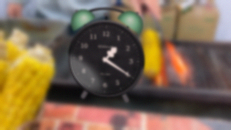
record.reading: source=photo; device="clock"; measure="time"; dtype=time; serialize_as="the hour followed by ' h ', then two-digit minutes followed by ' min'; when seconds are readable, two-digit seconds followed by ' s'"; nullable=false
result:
1 h 20 min
